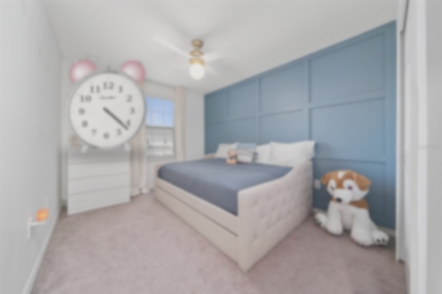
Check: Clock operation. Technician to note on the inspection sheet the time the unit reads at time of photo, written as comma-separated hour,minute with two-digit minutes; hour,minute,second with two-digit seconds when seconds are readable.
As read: 4,22
